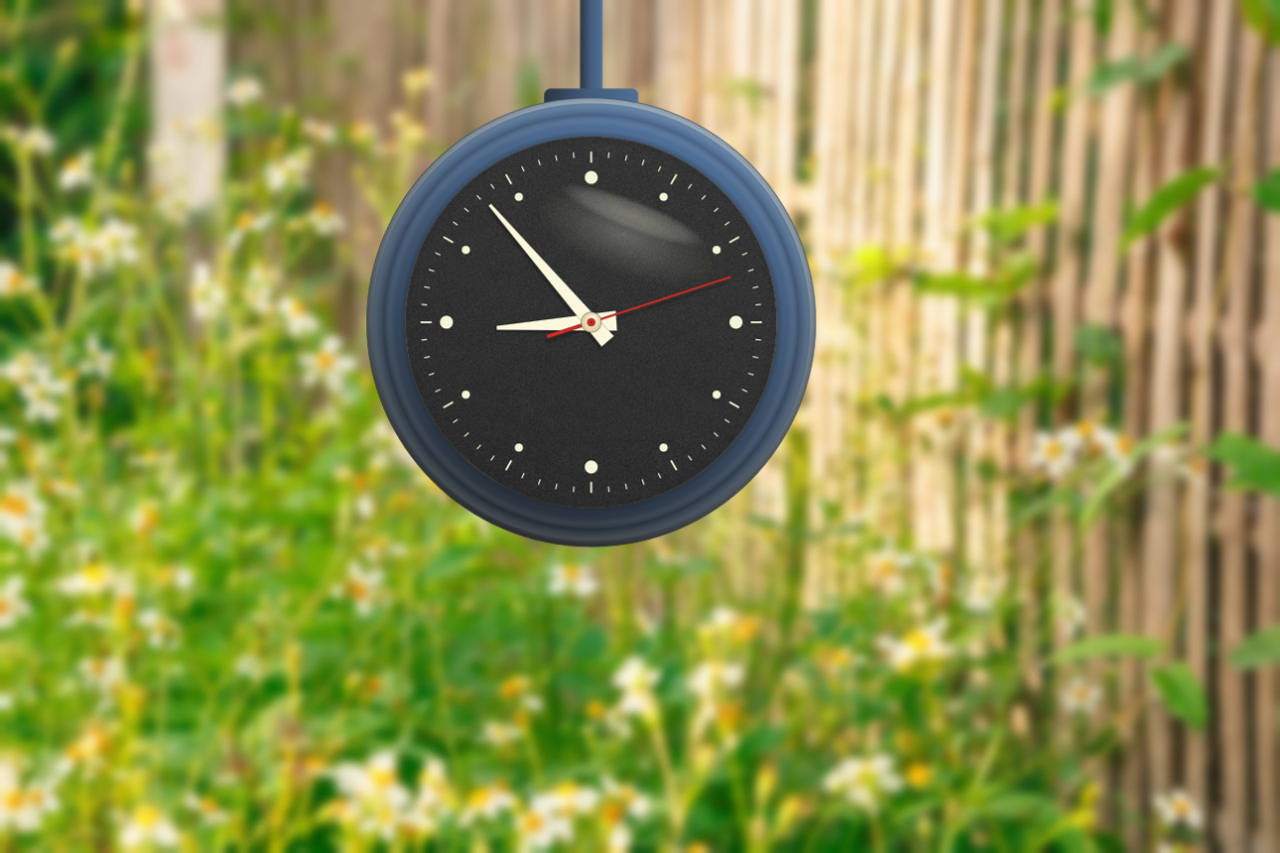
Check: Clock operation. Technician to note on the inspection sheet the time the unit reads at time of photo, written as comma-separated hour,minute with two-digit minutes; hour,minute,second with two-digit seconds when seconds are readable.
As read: 8,53,12
